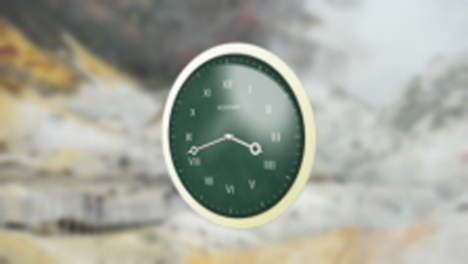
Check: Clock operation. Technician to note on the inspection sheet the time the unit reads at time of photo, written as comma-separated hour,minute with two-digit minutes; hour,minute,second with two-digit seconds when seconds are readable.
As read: 3,42
